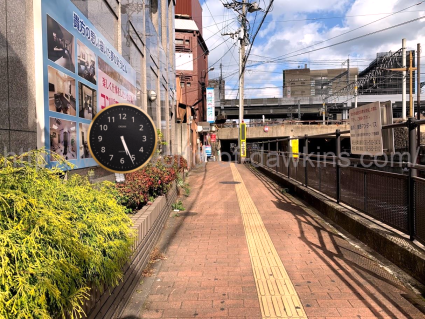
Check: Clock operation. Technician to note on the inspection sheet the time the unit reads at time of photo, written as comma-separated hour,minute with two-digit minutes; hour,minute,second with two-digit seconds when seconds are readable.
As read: 5,26
